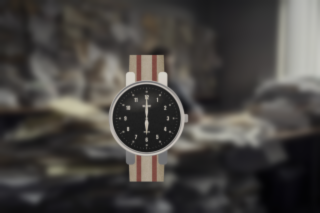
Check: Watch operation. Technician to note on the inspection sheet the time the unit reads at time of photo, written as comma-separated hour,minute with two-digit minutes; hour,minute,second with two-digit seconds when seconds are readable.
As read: 6,00
